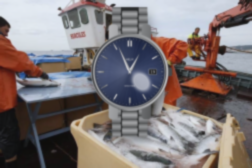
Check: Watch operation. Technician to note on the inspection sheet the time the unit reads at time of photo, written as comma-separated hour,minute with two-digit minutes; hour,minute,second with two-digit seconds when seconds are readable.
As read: 12,56
